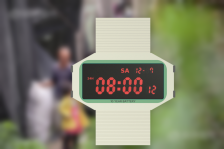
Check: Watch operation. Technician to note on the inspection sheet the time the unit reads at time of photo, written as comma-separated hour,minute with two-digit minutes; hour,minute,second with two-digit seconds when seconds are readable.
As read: 8,00,12
